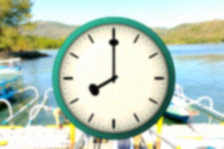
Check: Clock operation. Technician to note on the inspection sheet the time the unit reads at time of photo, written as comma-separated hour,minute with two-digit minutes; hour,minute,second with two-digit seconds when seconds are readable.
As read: 8,00
